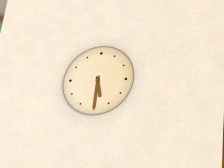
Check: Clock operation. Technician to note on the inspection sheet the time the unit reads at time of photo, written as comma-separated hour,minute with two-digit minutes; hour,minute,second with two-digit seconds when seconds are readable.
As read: 5,30
